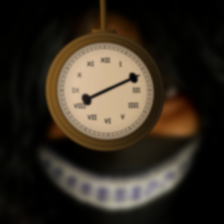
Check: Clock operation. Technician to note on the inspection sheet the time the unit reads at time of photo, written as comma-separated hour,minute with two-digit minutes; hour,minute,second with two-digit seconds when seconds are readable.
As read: 8,11
